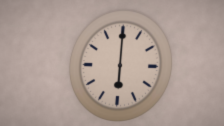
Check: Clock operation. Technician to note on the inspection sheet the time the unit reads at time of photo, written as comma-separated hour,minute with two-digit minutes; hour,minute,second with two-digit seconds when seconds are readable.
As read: 6,00
